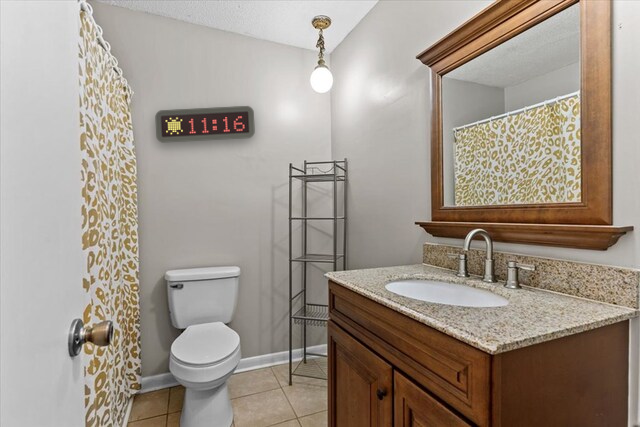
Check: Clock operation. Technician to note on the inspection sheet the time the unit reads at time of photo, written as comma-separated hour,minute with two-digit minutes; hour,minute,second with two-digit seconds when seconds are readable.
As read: 11,16
